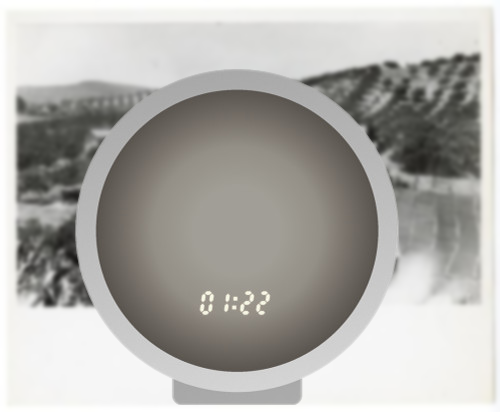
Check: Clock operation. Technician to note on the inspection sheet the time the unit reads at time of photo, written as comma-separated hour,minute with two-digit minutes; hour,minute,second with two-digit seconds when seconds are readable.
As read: 1,22
